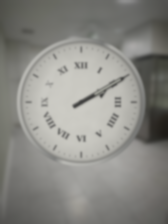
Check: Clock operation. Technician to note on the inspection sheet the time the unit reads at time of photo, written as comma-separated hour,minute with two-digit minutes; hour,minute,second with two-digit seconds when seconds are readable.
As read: 2,10
